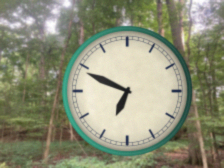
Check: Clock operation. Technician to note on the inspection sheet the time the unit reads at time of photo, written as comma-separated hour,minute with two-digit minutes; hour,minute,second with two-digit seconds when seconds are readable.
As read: 6,49
